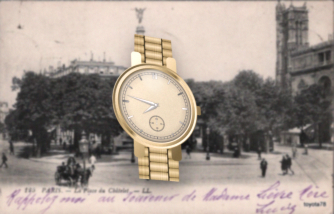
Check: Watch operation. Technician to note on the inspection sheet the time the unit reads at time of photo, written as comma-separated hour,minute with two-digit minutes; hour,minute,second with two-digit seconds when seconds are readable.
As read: 7,47
